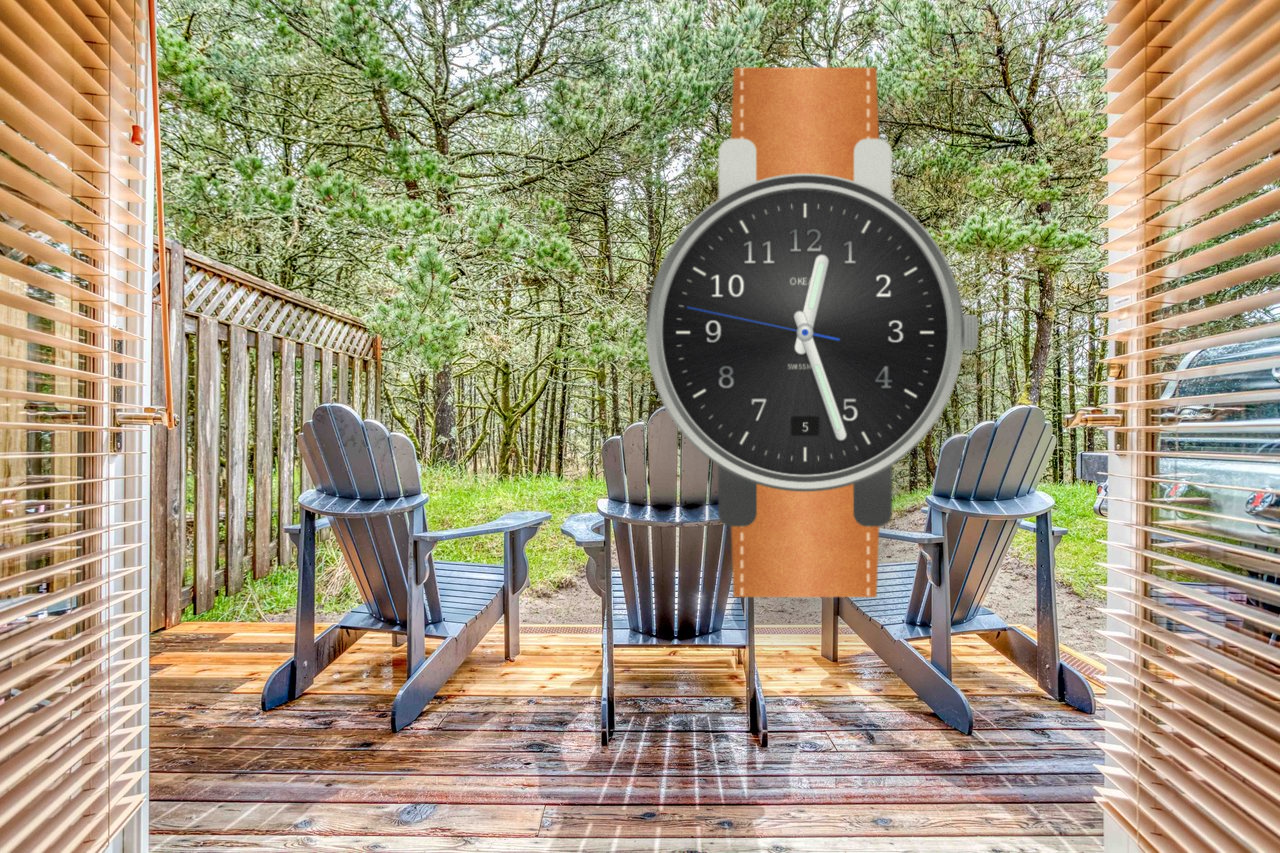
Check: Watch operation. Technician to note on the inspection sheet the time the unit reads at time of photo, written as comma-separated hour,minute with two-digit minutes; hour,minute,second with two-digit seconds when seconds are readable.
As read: 12,26,47
